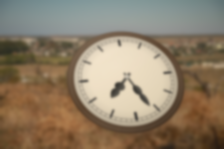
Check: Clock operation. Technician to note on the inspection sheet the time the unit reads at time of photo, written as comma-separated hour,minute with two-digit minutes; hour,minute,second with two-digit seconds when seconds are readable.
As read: 7,26
